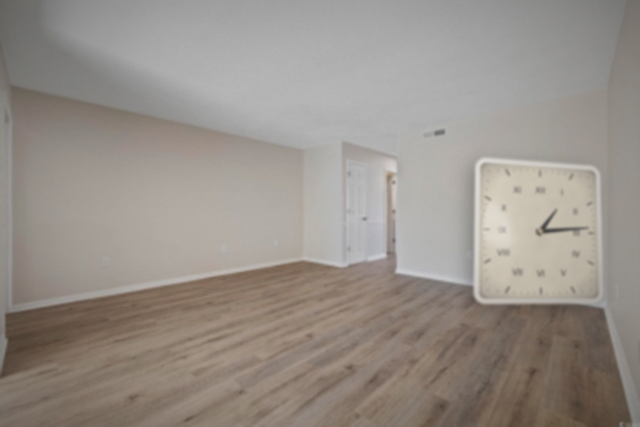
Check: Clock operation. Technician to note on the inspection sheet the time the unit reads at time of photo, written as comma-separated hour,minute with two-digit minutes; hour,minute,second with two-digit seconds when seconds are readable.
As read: 1,14
